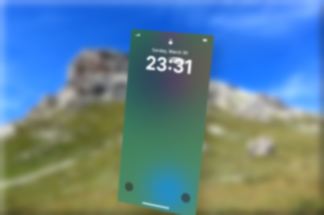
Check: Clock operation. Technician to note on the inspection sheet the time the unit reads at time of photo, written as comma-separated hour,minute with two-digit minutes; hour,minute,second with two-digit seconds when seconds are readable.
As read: 23,31
